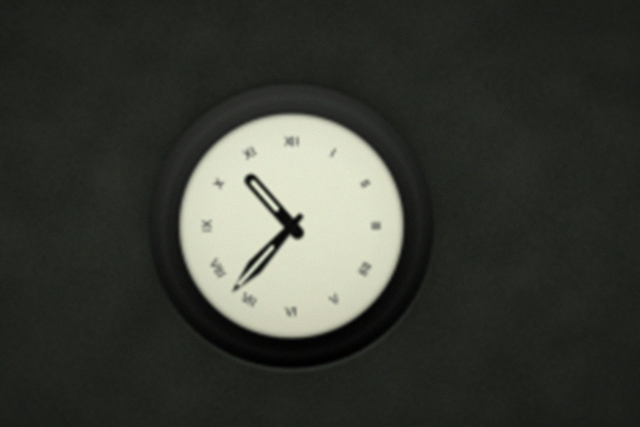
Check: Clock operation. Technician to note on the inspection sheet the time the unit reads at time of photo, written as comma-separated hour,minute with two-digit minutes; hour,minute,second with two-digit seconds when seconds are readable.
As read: 10,37
